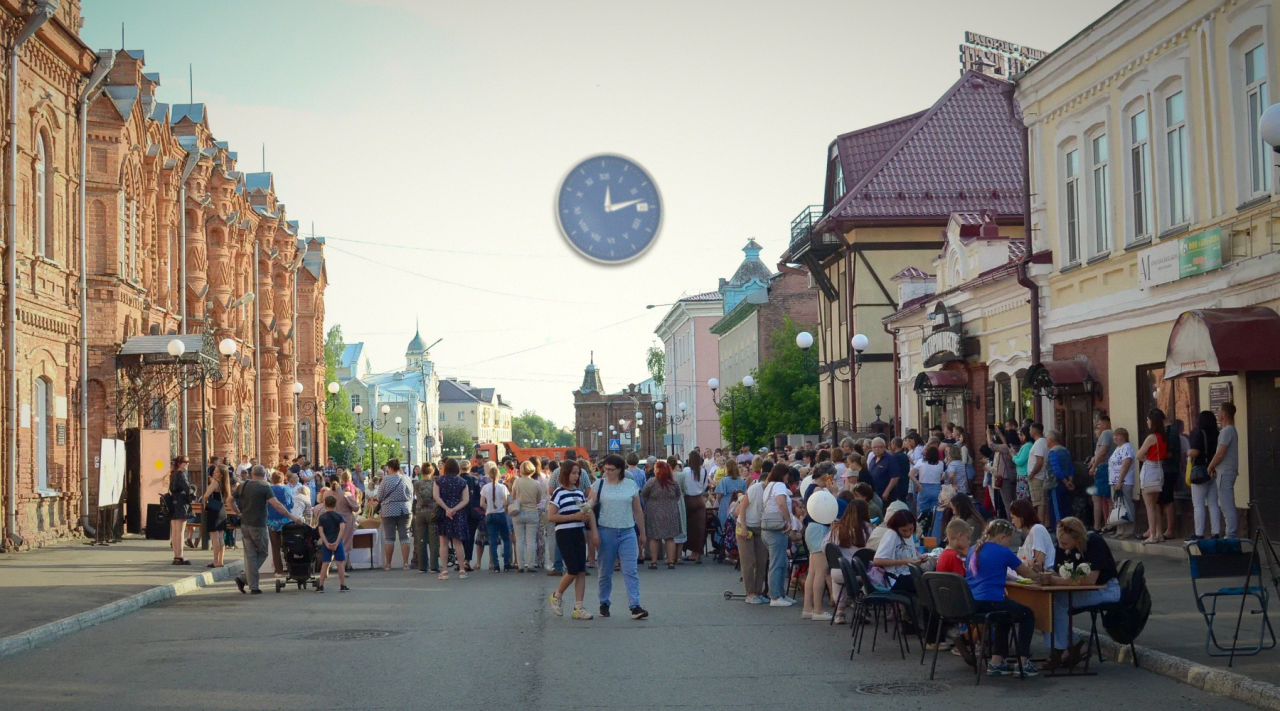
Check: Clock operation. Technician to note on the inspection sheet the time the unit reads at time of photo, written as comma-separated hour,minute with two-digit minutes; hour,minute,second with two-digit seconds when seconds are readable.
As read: 12,13
